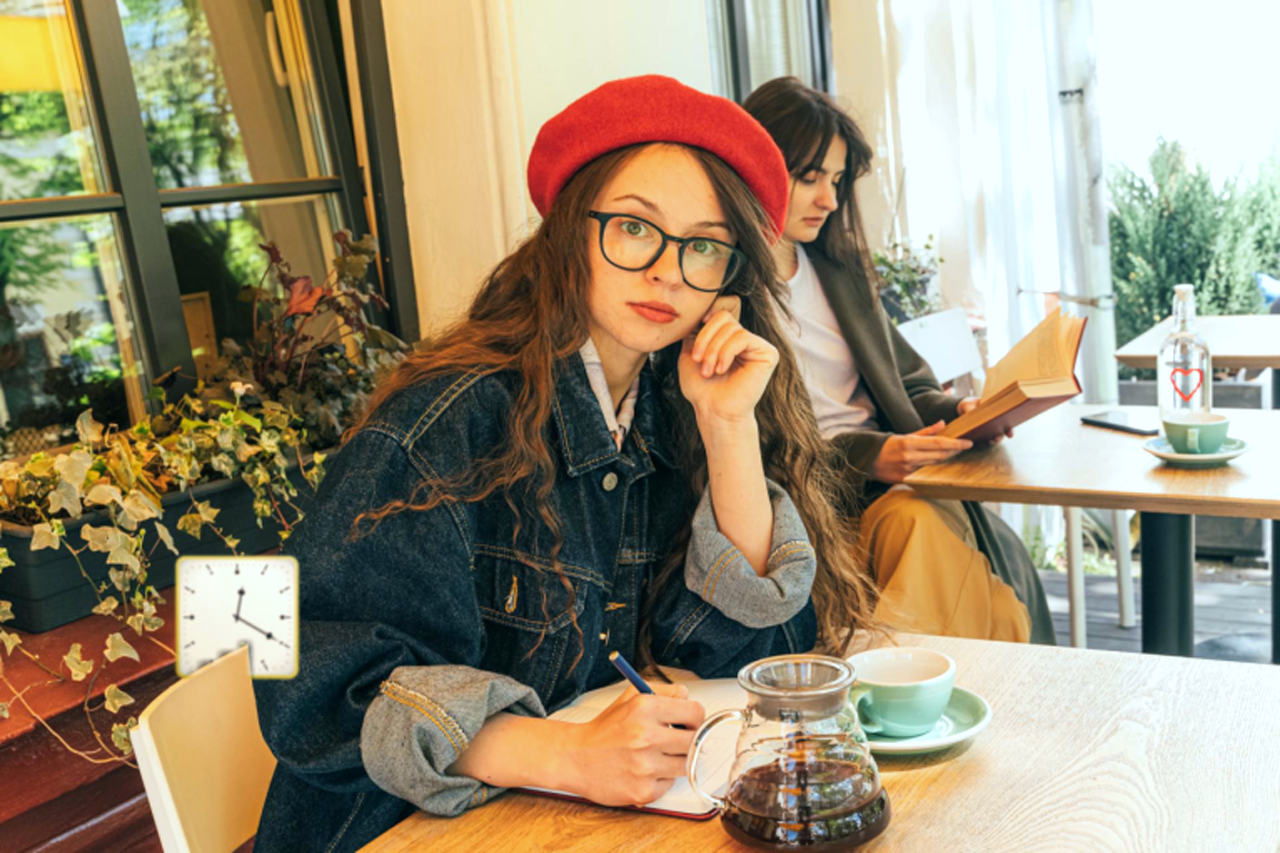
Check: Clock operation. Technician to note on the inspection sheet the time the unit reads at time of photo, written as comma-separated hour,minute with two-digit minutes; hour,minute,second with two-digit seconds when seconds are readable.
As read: 12,20
